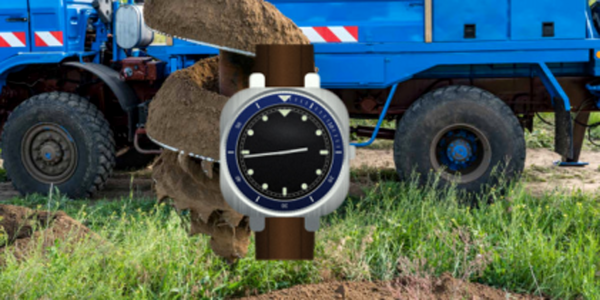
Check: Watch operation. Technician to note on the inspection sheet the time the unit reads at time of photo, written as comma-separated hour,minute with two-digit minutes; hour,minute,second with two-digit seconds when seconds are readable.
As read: 2,44
